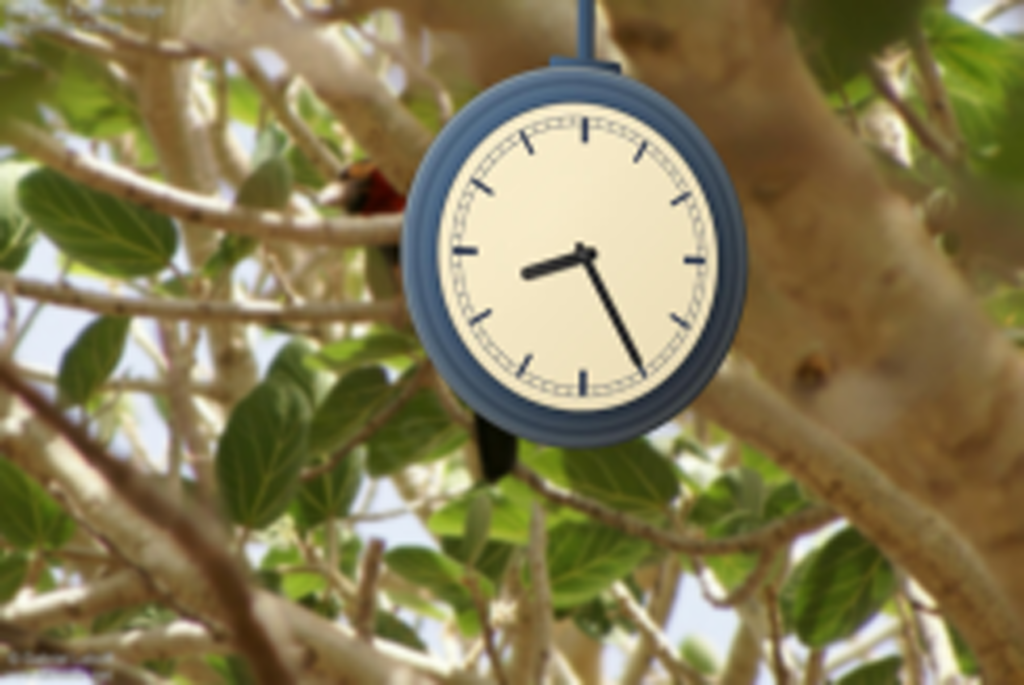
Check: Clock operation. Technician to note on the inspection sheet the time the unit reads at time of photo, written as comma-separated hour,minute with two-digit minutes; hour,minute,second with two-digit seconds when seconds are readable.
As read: 8,25
